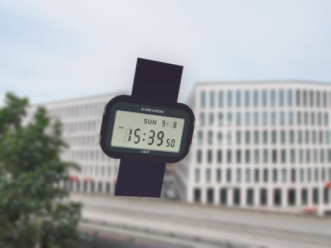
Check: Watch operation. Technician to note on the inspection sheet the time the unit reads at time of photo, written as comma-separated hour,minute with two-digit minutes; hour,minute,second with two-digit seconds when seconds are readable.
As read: 15,39,50
